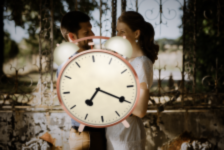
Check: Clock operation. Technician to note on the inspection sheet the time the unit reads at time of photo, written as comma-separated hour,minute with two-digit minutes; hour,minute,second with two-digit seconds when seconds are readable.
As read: 7,20
